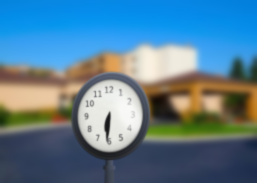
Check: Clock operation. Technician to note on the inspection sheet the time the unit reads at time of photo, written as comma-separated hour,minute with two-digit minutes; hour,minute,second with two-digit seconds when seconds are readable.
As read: 6,31
